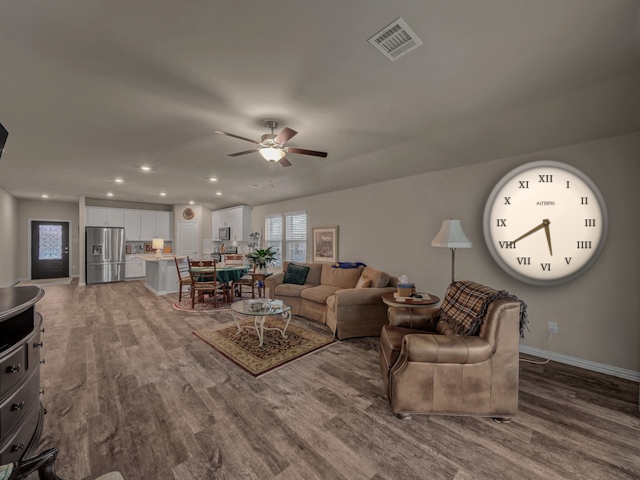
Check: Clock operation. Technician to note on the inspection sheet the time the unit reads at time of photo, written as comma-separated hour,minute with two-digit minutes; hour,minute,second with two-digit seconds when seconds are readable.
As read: 5,40
